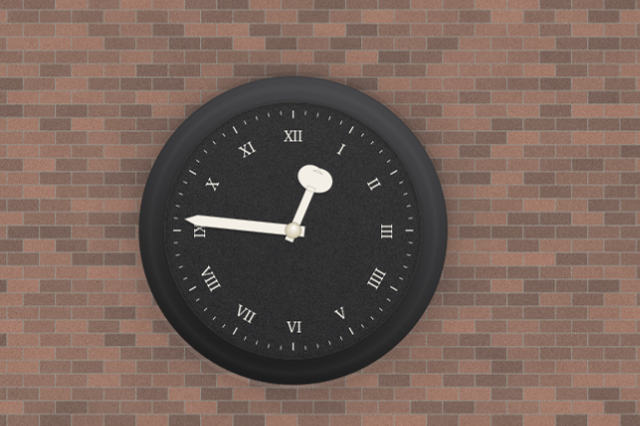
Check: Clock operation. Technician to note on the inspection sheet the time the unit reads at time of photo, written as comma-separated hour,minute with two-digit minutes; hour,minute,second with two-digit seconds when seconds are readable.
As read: 12,46
